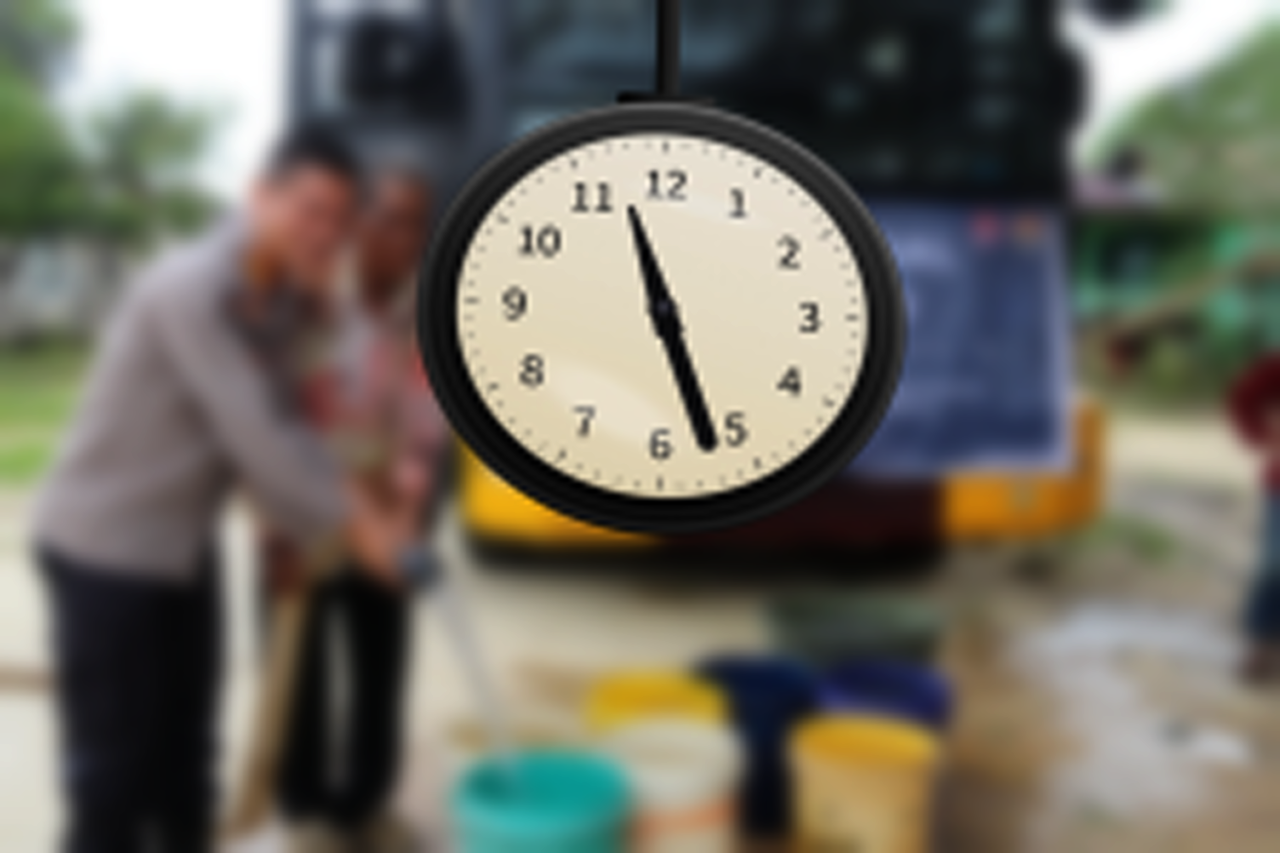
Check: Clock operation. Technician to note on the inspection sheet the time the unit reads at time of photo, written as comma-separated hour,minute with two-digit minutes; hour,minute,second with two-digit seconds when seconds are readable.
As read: 11,27
